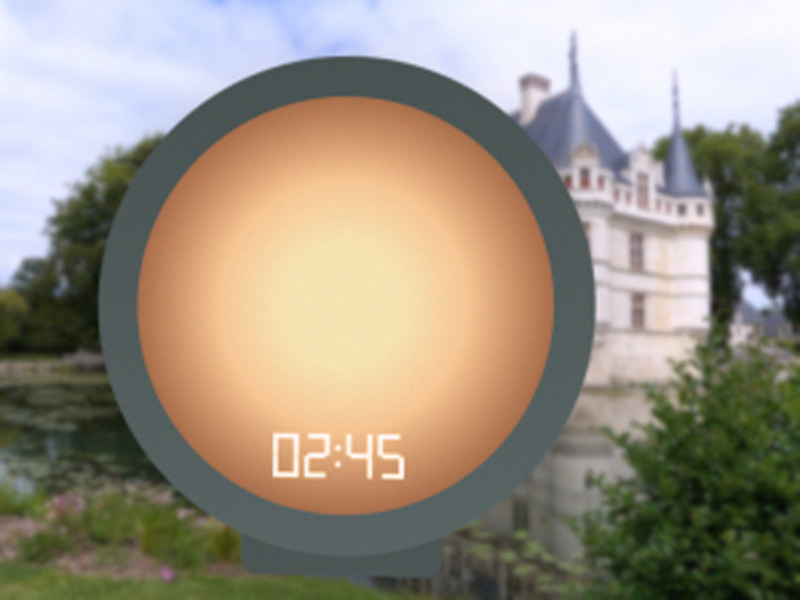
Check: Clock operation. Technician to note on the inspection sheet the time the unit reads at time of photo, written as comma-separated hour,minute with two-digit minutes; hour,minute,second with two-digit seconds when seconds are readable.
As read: 2,45
